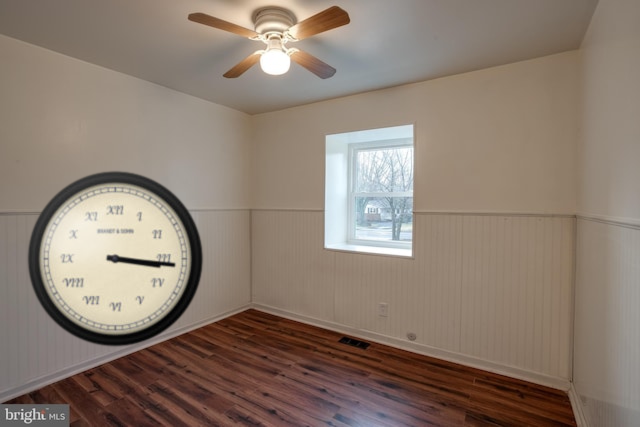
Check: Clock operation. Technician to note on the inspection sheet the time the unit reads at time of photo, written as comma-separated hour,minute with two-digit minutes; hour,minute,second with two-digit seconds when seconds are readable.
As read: 3,16
